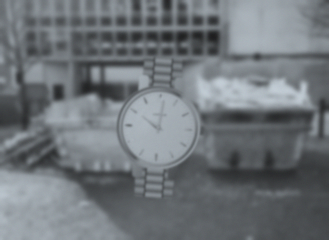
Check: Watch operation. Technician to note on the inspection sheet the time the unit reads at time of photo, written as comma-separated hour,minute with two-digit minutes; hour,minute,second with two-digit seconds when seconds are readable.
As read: 10,01
